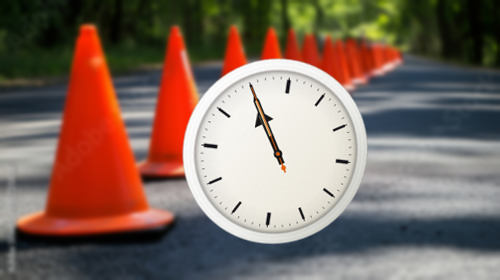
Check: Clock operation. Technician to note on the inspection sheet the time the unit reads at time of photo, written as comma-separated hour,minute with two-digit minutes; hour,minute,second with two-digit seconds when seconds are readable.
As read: 10,54,55
